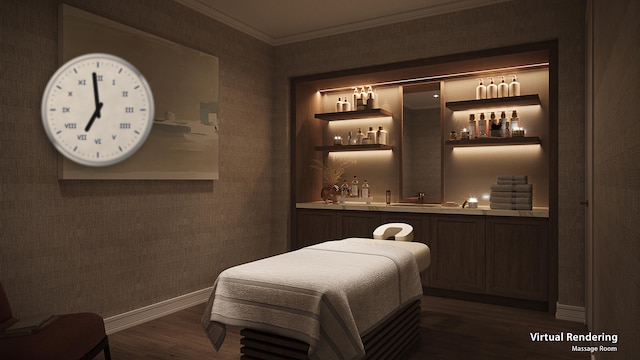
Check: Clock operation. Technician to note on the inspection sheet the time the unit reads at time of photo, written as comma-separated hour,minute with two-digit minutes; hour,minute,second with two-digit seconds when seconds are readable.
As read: 6,59
